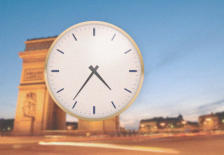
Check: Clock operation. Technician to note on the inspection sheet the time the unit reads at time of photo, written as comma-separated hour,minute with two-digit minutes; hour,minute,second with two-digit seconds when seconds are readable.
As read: 4,36
